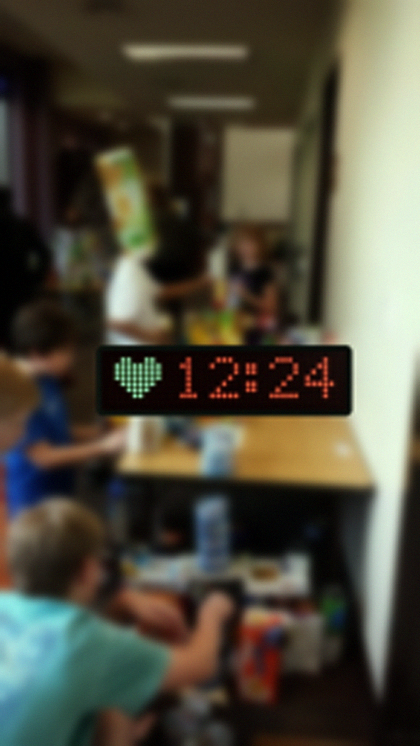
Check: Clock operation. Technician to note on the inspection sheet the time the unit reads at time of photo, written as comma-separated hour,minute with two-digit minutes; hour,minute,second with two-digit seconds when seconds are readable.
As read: 12,24
